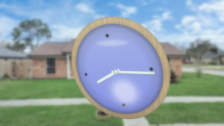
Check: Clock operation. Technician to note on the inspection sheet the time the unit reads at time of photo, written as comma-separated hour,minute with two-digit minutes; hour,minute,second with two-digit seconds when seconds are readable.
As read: 8,16
